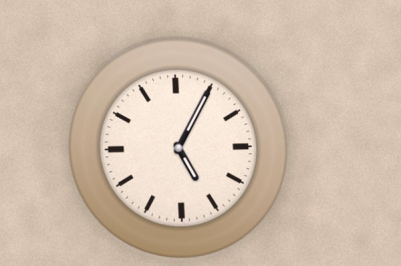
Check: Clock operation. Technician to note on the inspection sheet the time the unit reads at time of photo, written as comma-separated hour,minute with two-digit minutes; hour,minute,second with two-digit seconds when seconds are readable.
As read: 5,05
